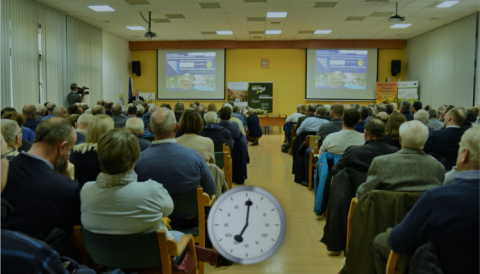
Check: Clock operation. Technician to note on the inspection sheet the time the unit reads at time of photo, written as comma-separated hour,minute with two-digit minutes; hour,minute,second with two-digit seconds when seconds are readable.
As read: 7,01
